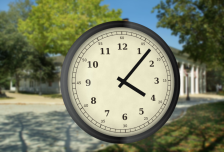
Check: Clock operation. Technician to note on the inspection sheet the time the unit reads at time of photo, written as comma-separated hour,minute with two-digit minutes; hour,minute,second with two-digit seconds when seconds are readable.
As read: 4,07
